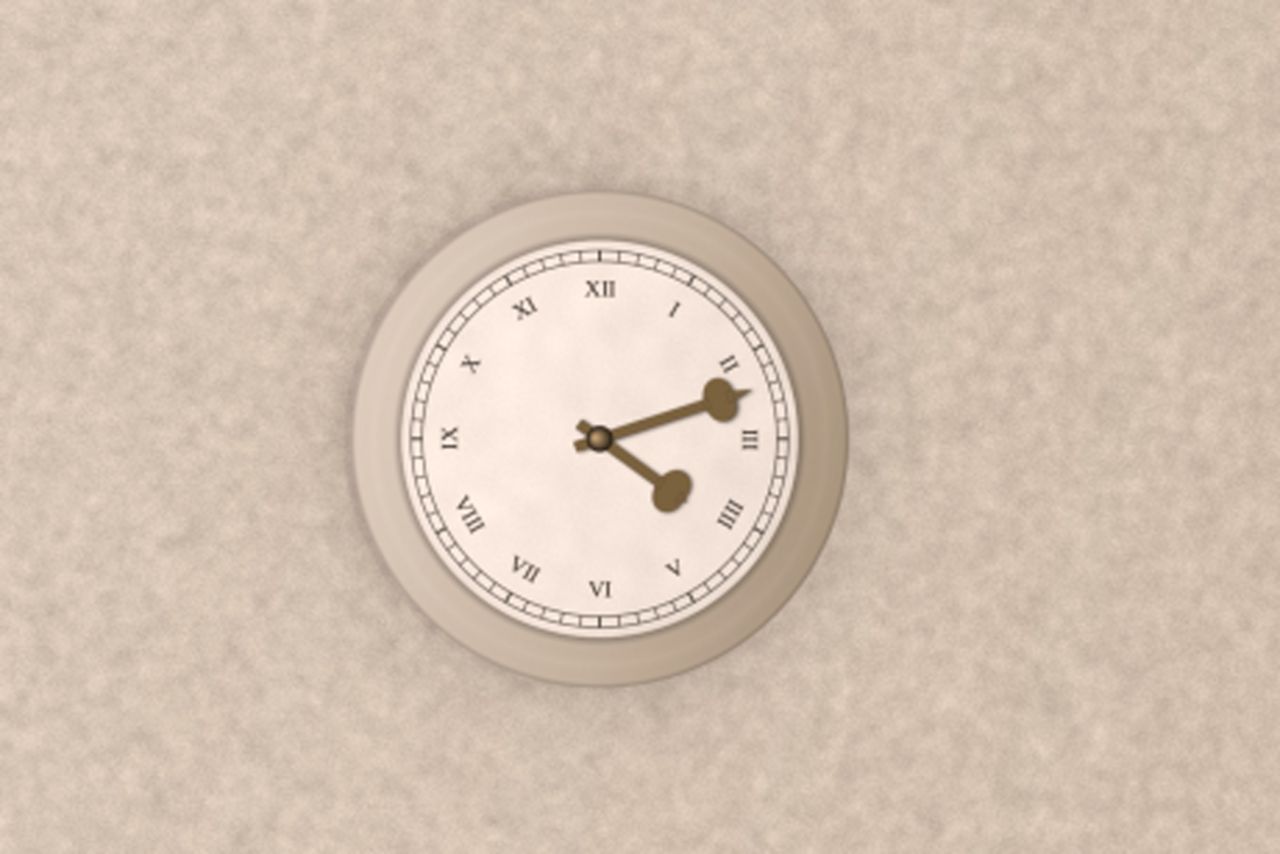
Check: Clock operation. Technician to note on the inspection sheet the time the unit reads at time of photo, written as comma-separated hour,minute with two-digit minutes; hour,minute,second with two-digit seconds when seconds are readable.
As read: 4,12
